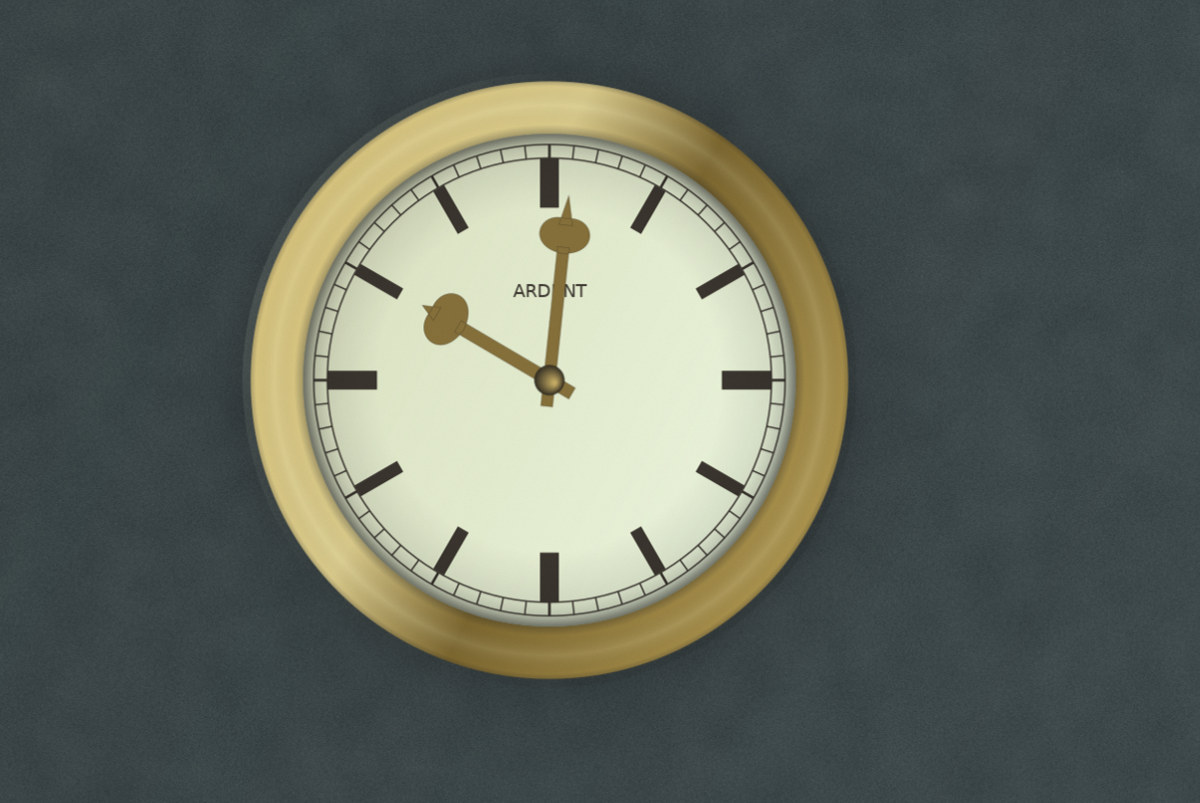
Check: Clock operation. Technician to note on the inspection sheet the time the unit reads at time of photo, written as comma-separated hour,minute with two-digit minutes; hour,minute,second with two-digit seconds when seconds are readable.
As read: 10,01
